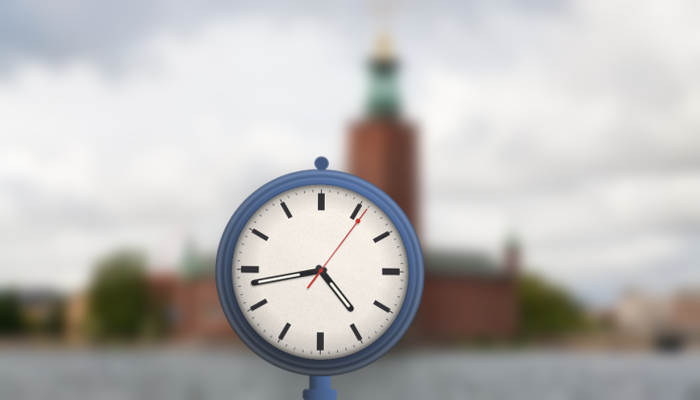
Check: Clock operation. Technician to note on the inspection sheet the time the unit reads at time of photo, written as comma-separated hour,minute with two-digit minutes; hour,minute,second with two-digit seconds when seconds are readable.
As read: 4,43,06
